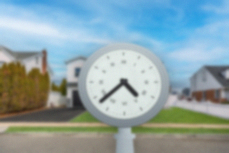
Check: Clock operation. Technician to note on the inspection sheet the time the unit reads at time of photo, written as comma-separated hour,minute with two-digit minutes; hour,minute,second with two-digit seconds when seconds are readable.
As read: 4,38
